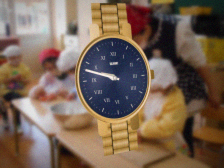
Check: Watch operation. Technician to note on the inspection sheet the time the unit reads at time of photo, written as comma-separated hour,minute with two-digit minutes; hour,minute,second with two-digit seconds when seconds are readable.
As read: 9,48
